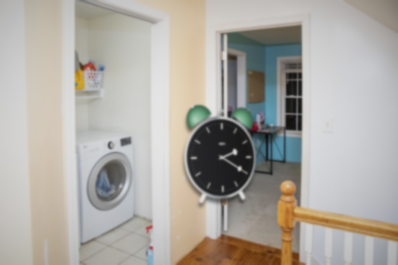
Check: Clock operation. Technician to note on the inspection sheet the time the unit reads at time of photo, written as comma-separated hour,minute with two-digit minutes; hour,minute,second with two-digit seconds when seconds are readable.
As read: 2,20
